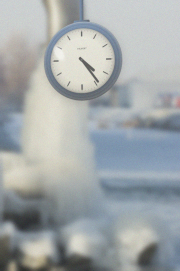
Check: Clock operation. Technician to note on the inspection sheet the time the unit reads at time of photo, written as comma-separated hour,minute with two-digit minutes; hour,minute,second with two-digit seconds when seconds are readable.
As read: 4,24
